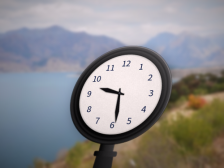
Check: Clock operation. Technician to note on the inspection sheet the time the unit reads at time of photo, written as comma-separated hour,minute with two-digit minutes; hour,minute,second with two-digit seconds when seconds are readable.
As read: 9,29
